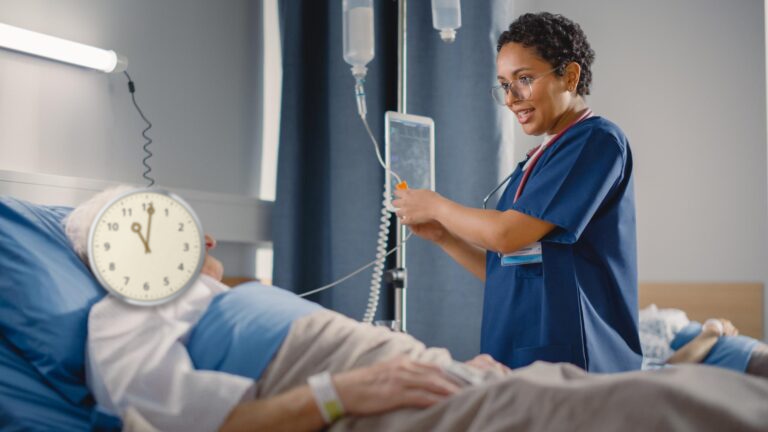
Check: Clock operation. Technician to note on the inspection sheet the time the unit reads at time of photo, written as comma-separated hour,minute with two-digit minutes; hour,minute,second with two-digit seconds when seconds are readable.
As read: 11,01
